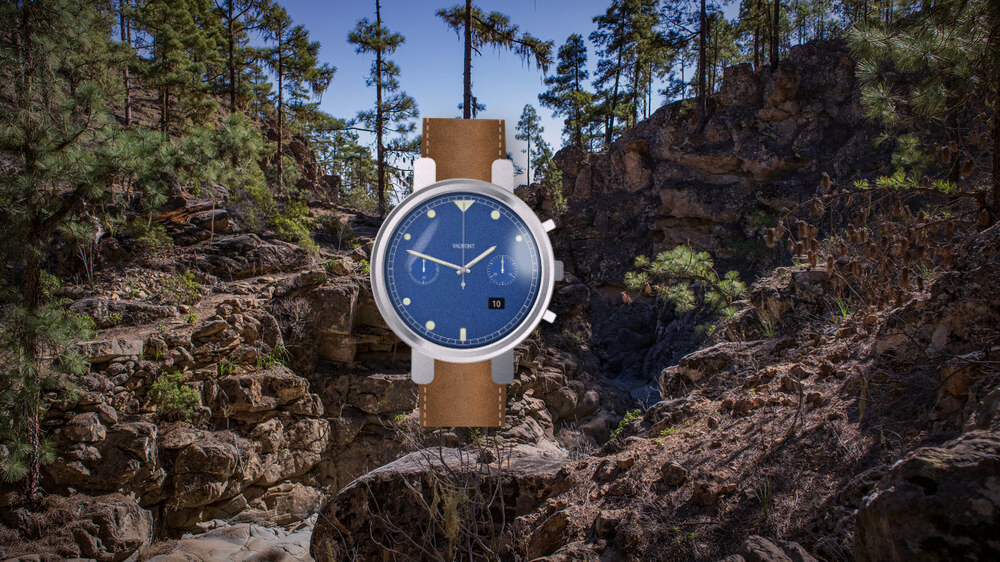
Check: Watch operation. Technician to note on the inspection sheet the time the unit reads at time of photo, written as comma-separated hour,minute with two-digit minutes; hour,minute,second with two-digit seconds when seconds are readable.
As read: 1,48
